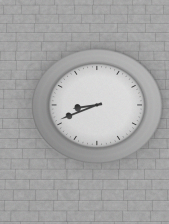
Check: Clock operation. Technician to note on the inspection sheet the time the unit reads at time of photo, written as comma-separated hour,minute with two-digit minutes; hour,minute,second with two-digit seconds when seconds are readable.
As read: 8,41
